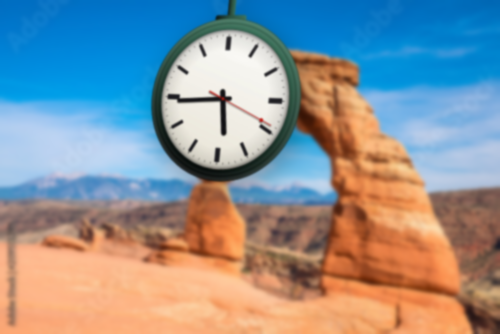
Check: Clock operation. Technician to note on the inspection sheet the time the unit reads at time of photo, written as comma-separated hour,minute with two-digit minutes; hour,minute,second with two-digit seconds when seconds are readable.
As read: 5,44,19
